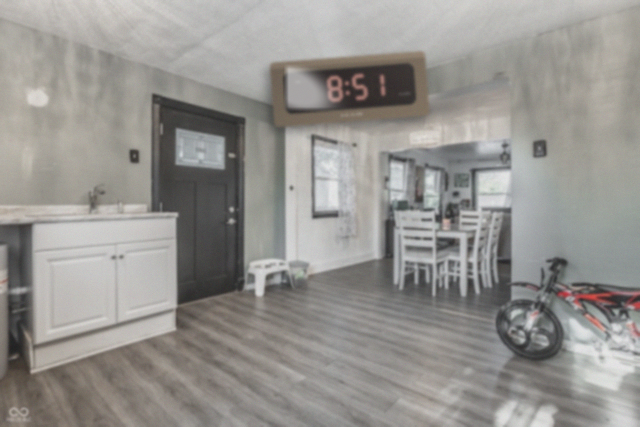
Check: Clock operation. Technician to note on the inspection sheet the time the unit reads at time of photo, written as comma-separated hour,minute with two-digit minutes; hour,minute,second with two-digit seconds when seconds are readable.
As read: 8,51
